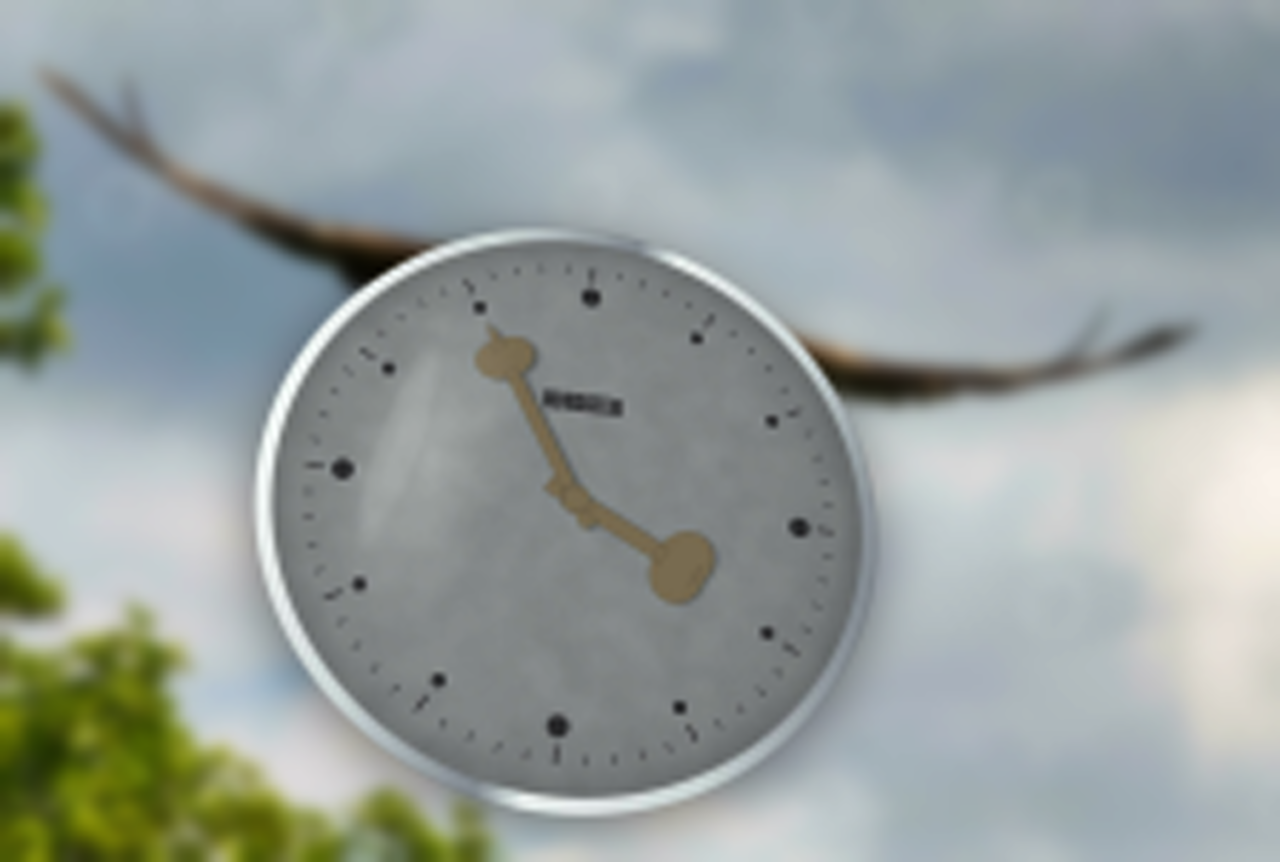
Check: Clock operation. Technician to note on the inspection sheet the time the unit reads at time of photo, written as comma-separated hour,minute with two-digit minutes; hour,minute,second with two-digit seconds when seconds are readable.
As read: 3,55
